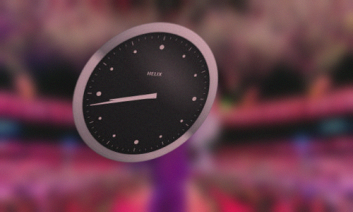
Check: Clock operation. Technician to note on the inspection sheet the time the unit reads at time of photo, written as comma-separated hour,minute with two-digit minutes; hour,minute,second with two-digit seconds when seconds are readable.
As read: 8,43
